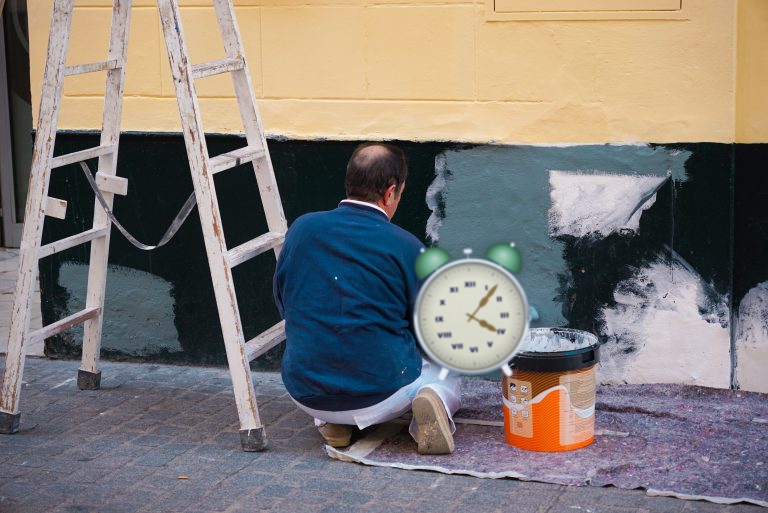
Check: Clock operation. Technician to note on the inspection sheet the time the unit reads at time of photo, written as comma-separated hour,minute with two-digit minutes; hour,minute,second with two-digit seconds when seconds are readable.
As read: 4,07
